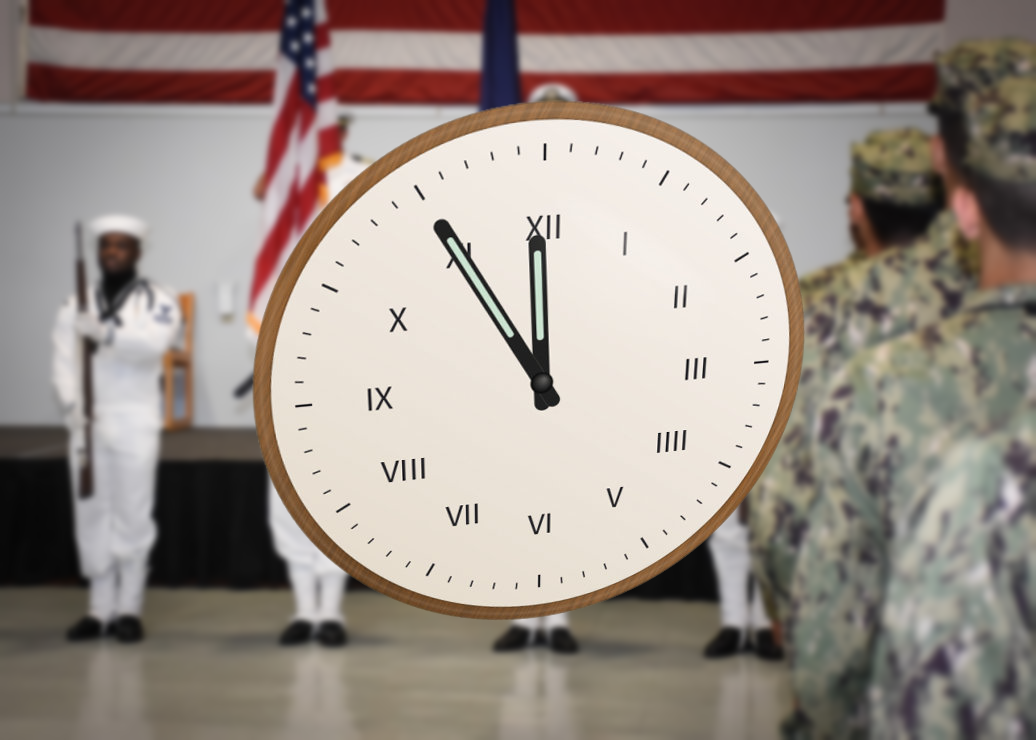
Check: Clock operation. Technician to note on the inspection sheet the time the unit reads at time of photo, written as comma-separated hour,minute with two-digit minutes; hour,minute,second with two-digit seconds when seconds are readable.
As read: 11,55
